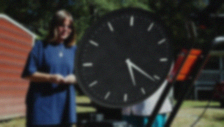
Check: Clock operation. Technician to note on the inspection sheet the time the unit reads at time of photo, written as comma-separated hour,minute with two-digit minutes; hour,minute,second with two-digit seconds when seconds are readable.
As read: 5,21
